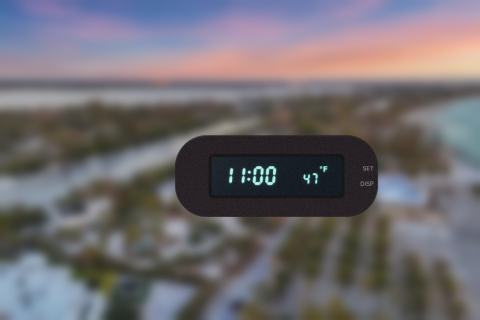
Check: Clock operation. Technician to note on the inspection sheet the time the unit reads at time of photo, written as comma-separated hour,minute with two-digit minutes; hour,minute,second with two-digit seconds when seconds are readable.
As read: 11,00
